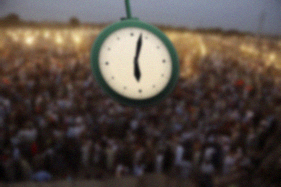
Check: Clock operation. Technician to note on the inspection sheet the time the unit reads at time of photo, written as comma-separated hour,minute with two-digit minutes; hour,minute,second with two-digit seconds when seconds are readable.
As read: 6,03
